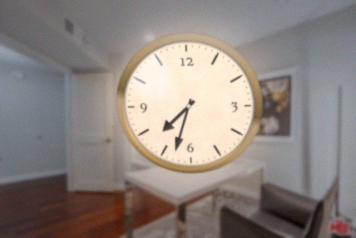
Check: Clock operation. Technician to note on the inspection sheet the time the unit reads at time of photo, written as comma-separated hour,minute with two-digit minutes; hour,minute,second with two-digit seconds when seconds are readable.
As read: 7,33
